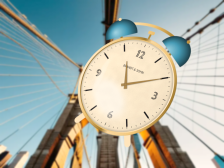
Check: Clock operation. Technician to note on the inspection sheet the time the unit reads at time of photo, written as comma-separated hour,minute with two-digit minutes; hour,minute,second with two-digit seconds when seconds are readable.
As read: 11,10
